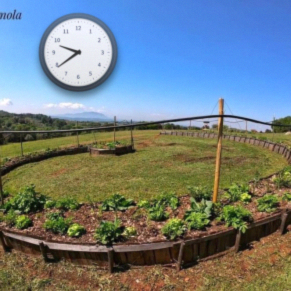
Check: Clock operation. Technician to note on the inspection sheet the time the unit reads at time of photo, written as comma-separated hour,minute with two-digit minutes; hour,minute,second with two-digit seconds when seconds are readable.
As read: 9,39
